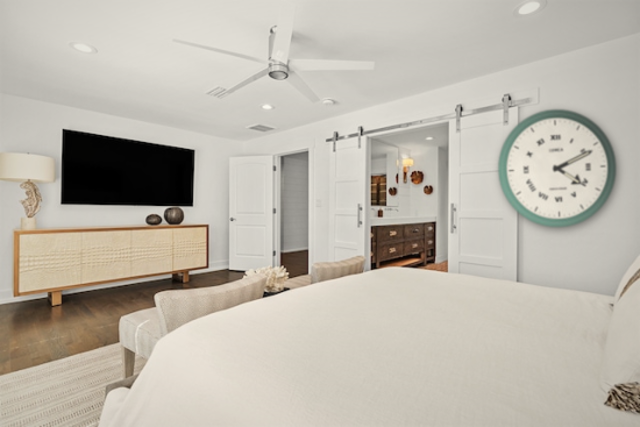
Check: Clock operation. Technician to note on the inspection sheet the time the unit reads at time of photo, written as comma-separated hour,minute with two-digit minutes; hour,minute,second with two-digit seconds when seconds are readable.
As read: 4,11
